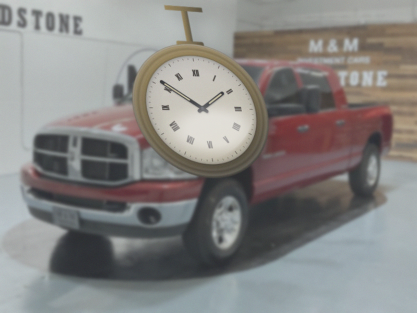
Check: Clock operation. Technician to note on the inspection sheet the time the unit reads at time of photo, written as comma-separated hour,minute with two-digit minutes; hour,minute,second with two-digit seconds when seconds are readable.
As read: 1,51
